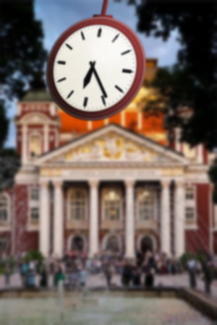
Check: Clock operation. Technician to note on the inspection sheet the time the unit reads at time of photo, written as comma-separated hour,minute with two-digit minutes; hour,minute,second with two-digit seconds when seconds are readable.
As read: 6,24
